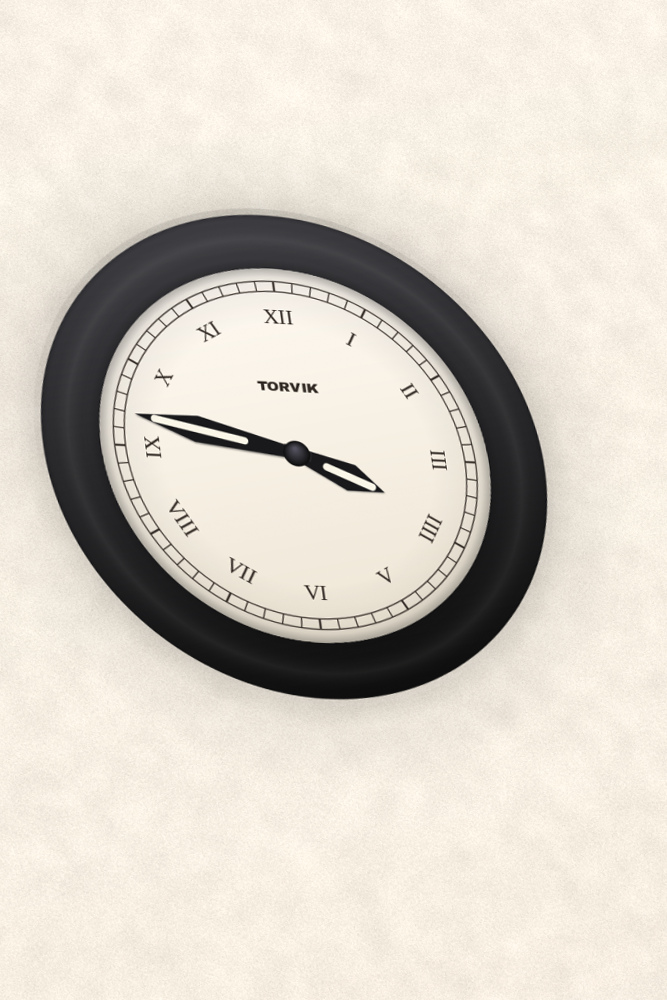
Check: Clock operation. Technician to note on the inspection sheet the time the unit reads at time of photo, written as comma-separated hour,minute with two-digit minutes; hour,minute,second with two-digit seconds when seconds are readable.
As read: 3,47
